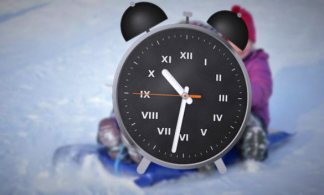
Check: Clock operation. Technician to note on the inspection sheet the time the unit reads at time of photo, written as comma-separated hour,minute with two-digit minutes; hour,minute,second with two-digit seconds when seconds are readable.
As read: 10,31,45
